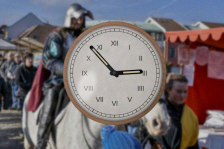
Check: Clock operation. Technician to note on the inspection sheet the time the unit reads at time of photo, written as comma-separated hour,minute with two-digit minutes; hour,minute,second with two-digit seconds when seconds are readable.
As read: 2,53
